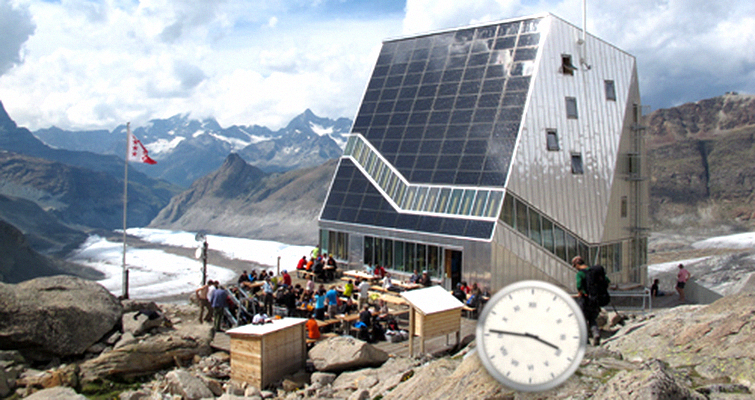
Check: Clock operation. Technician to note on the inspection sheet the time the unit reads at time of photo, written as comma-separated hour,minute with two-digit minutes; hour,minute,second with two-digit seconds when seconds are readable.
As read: 3,46
